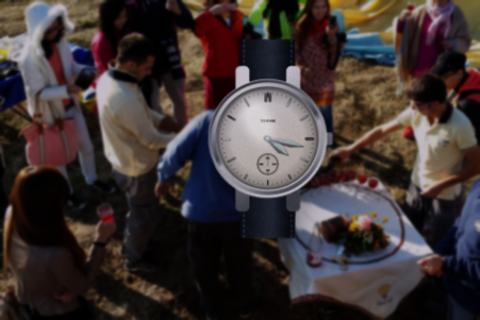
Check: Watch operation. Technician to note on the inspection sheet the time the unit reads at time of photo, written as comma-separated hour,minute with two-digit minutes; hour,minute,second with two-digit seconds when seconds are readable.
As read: 4,17
